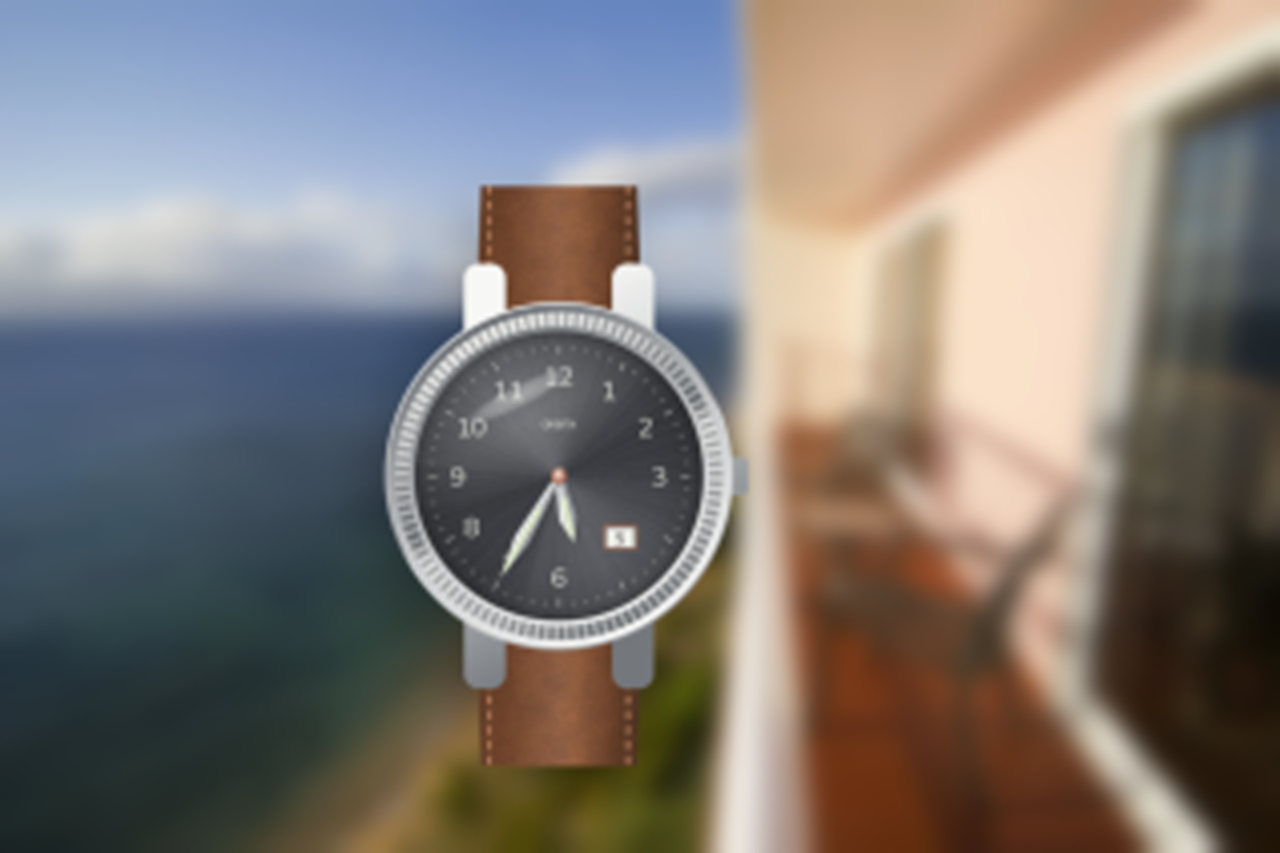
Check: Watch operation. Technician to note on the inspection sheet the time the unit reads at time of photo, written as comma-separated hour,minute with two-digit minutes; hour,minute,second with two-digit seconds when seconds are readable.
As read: 5,35
